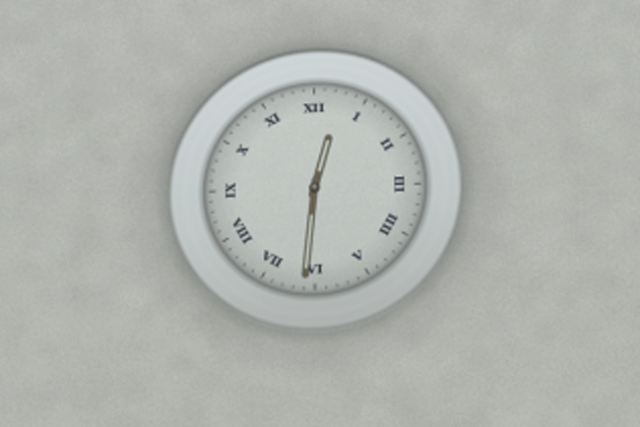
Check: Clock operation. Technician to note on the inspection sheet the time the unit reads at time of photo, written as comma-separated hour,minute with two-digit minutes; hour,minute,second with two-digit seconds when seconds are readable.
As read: 12,31
